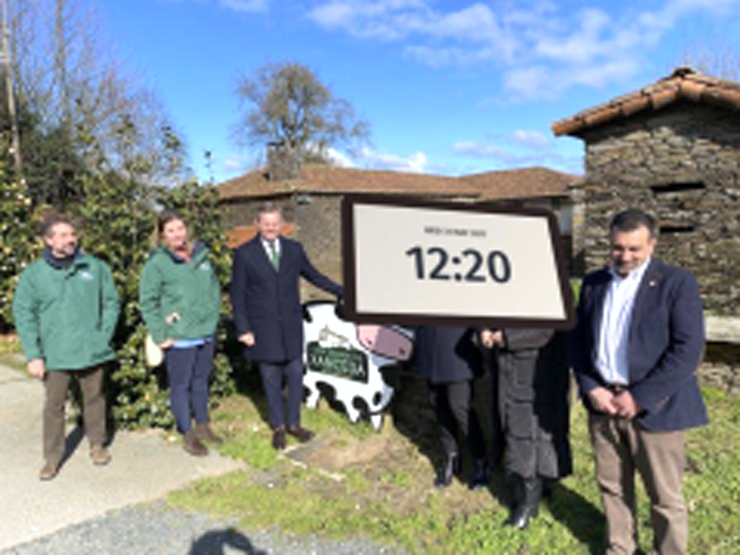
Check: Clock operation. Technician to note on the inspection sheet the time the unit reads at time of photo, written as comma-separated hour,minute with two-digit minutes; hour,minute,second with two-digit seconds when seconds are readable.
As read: 12,20
